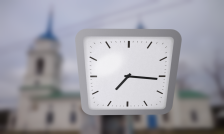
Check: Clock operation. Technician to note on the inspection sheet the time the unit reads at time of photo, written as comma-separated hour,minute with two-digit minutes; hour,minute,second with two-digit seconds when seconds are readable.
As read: 7,16
